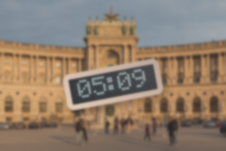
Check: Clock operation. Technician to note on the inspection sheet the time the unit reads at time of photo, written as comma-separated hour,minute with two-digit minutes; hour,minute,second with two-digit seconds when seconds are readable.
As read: 5,09
